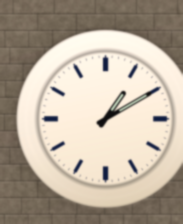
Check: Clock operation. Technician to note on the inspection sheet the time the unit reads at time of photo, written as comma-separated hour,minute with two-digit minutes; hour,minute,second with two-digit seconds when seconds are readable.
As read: 1,10
